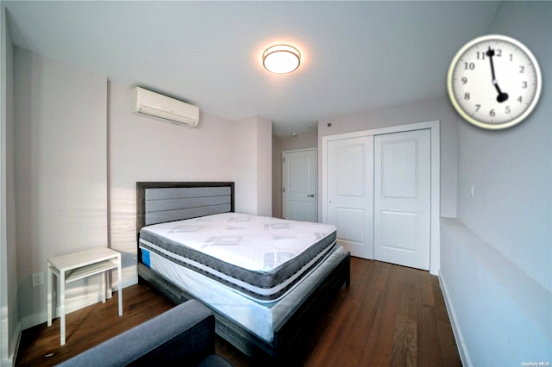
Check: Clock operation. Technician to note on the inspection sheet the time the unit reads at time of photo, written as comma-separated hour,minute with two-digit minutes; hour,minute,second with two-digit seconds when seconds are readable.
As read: 4,58
